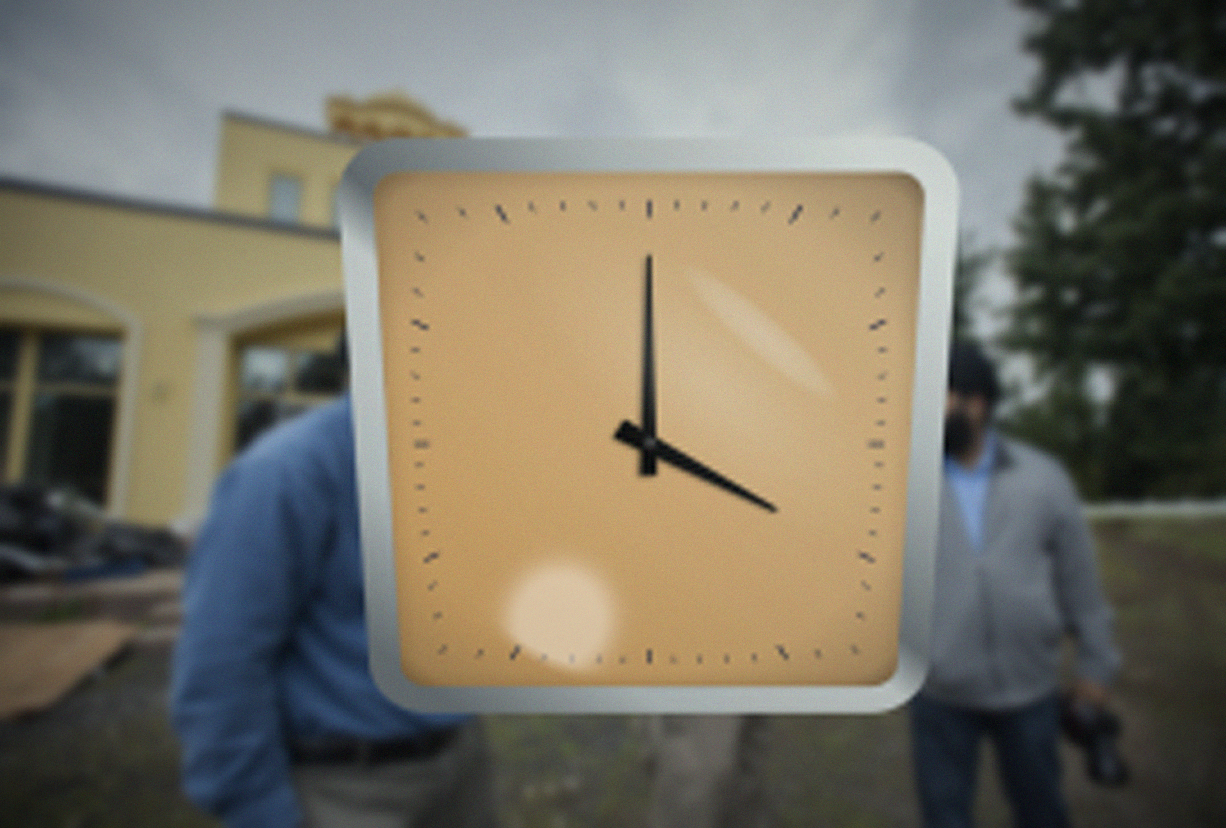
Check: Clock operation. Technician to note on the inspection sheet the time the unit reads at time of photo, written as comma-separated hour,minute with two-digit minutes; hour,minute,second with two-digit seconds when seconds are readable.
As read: 4,00
